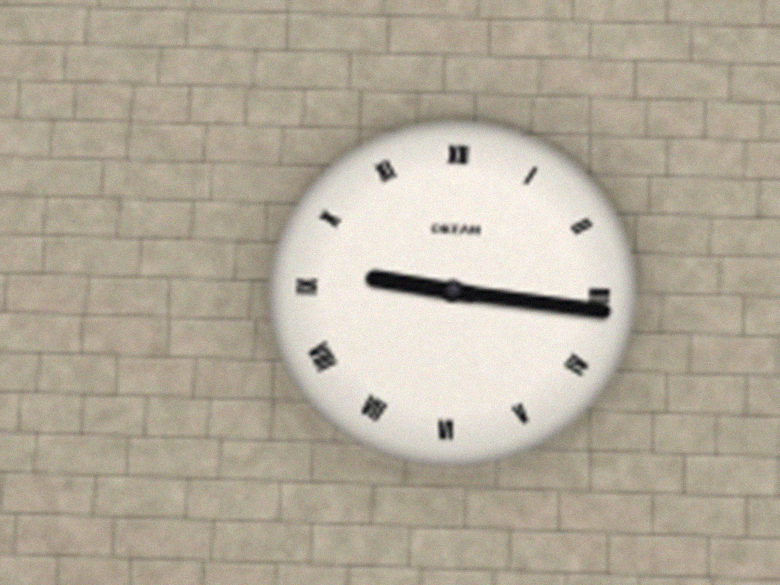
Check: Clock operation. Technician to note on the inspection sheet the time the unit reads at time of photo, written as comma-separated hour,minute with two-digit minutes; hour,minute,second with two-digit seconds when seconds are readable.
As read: 9,16
